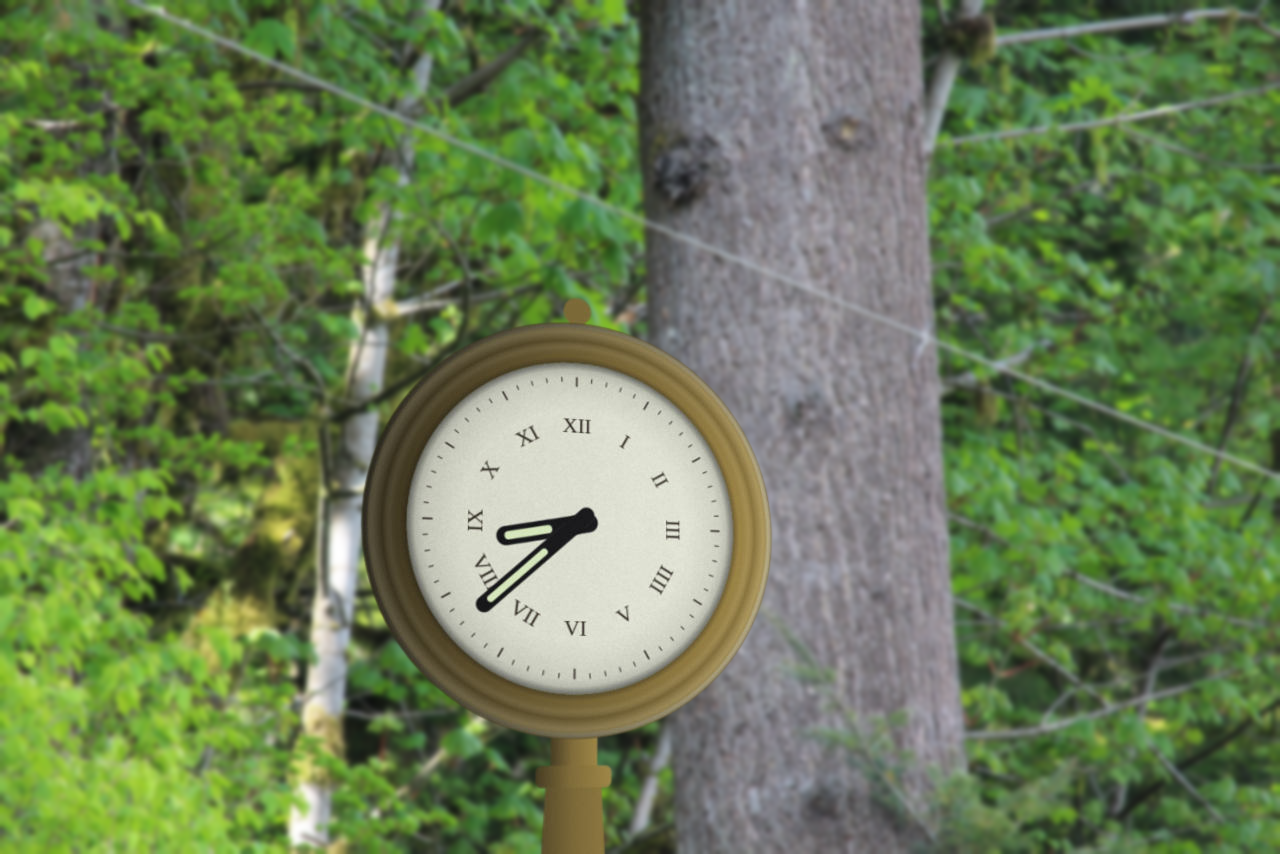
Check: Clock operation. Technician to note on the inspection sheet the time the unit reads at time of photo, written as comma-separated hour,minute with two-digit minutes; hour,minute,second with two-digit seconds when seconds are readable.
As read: 8,38
